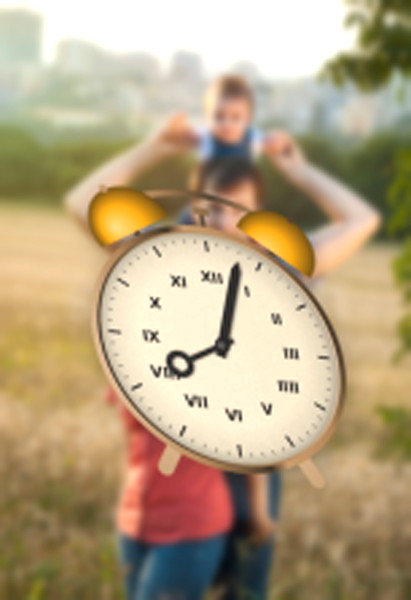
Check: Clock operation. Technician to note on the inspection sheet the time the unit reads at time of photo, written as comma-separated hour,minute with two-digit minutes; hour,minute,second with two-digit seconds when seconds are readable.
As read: 8,03
